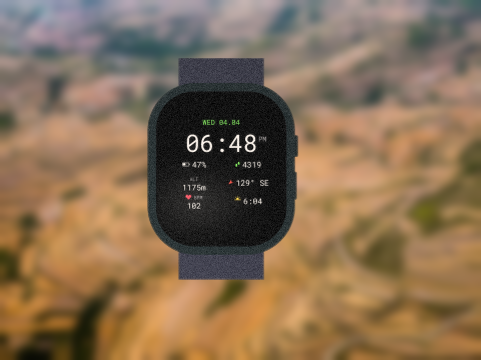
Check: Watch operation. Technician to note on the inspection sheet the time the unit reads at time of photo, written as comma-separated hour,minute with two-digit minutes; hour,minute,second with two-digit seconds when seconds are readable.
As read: 6,48
